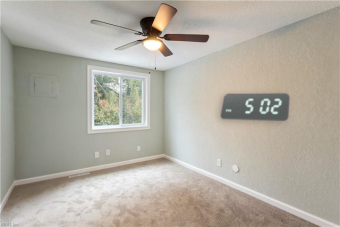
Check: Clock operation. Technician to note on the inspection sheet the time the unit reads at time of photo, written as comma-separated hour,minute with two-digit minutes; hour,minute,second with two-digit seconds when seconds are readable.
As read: 5,02
